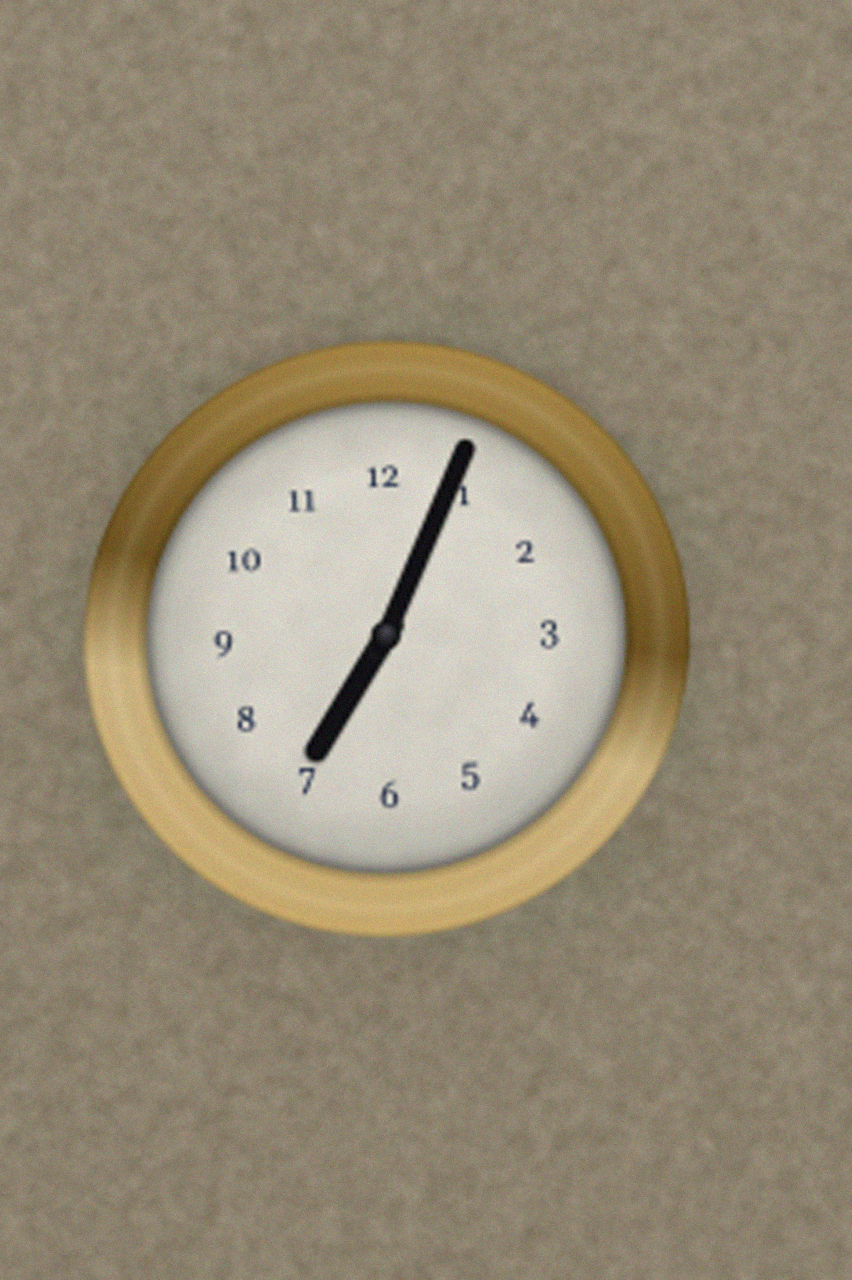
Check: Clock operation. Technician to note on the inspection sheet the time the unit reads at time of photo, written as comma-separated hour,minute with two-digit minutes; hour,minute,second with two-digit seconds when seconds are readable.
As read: 7,04
